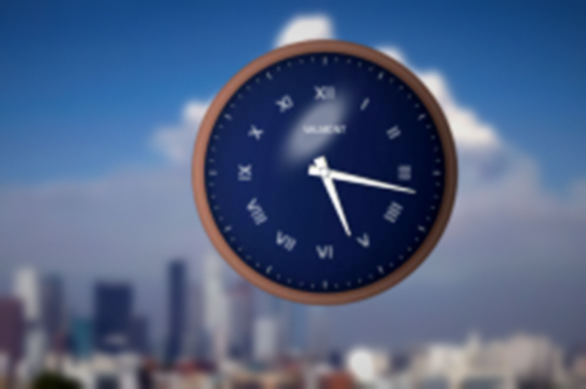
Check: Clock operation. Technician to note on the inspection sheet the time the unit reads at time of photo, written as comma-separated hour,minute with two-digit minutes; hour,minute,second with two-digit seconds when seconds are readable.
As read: 5,17
